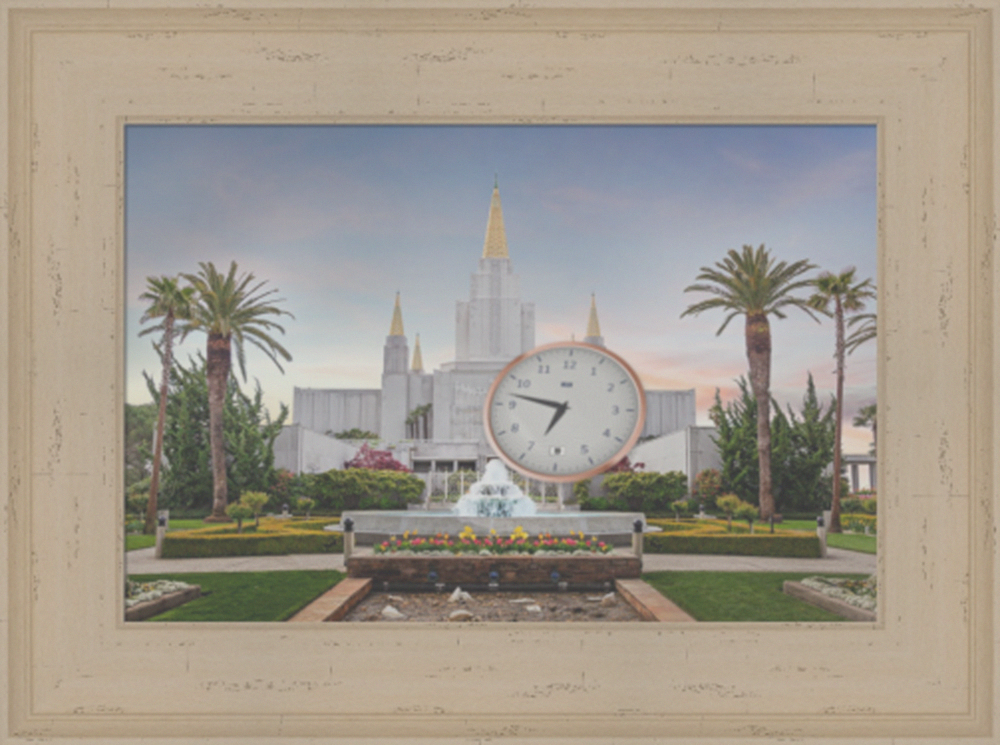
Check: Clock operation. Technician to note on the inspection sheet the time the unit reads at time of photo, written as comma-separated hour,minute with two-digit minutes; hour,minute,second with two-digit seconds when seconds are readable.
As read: 6,47
